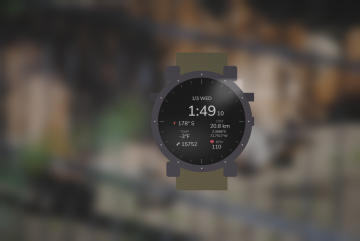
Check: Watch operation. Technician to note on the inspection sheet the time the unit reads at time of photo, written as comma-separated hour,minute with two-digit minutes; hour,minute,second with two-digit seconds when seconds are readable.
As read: 1,49
